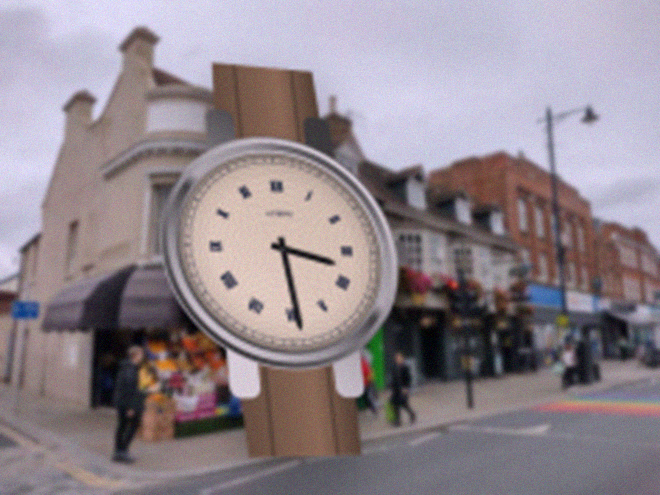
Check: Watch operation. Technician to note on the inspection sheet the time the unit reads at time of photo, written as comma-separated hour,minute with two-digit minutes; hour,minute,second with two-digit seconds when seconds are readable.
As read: 3,29
